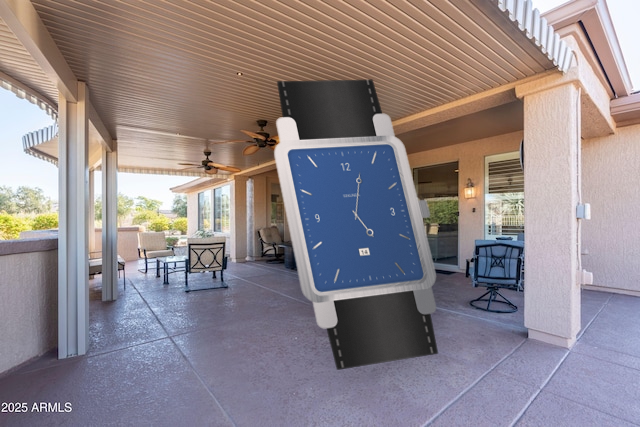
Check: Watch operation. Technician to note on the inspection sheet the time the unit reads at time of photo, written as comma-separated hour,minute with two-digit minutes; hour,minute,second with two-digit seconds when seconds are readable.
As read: 5,03
